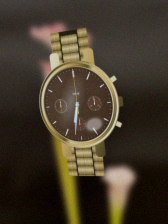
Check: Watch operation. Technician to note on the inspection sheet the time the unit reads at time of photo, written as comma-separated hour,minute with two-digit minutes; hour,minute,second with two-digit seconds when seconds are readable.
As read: 6,32
